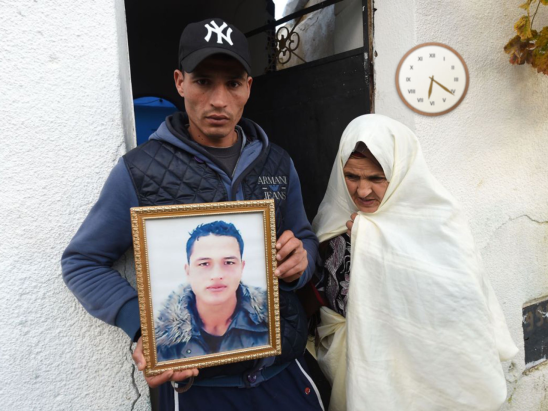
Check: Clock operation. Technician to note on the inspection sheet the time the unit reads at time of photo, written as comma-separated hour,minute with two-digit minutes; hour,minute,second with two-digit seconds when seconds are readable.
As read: 6,21
